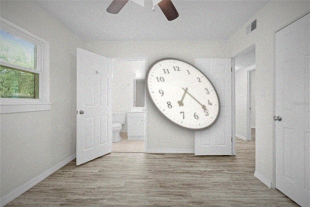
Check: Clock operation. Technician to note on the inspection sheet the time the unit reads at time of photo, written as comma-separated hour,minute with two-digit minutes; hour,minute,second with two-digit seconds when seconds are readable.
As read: 7,24
